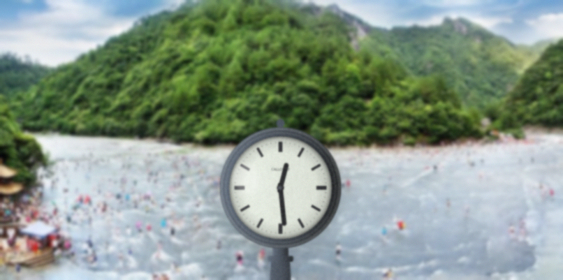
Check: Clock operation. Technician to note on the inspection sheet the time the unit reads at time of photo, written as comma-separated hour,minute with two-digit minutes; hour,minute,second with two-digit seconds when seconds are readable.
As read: 12,29
